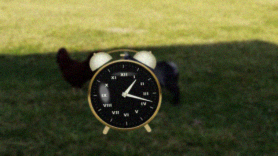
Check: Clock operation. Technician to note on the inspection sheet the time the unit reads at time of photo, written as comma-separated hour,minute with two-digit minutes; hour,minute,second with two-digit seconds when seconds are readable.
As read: 1,18
